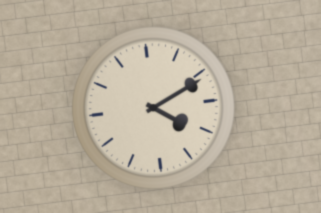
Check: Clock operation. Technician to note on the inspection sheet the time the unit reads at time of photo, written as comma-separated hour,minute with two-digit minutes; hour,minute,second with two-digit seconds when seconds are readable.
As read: 4,11
